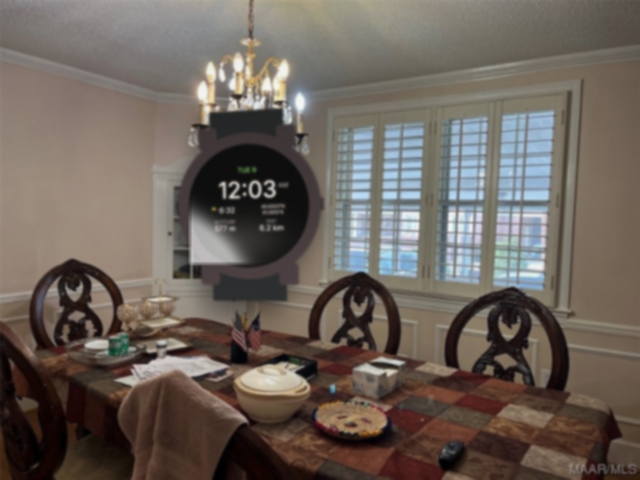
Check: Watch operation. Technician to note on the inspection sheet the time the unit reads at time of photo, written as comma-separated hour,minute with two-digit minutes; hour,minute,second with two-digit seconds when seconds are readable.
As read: 12,03
